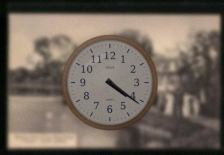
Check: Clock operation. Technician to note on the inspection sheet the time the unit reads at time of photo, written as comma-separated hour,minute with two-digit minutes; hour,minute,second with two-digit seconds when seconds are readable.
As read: 4,21
